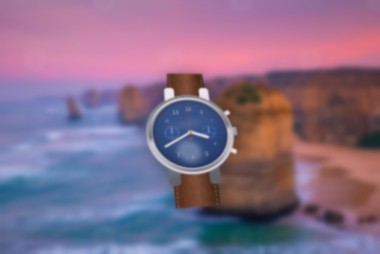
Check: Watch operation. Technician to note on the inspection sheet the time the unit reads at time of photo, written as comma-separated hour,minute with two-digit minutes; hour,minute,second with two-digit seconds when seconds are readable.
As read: 3,40
